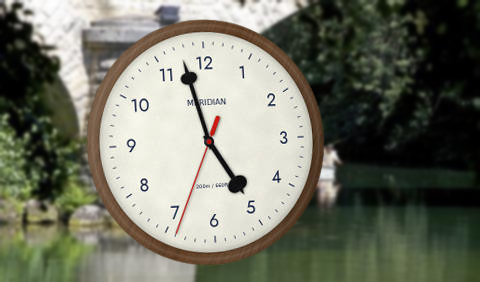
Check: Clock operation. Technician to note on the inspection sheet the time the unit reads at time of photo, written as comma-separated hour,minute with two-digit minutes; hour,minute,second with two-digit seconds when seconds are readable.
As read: 4,57,34
